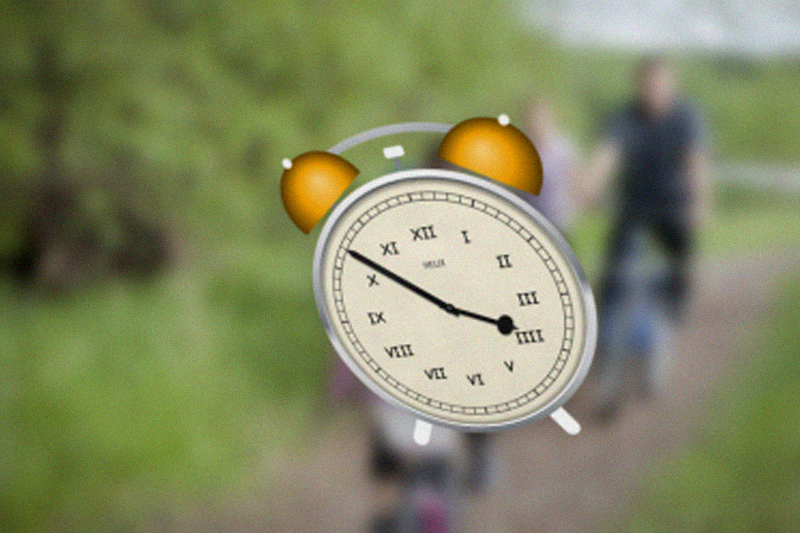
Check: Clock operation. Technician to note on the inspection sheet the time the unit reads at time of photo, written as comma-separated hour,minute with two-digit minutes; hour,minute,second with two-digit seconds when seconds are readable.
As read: 3,52
